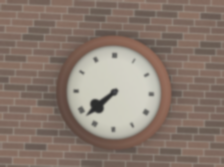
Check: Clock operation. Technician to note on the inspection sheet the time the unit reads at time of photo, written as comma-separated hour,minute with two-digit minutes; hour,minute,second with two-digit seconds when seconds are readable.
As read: 7,38
